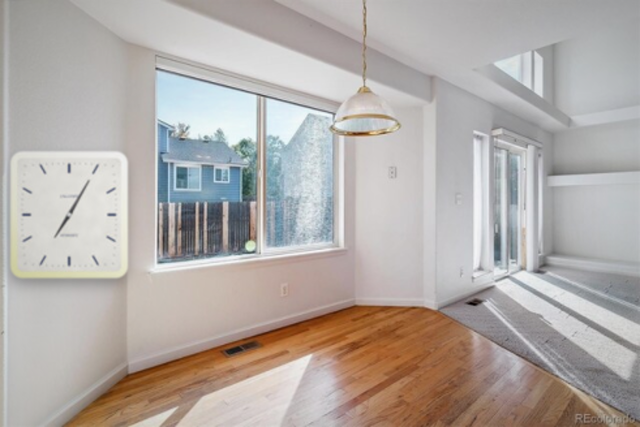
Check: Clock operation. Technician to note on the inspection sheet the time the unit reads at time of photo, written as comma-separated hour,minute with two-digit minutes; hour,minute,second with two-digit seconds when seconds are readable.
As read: 7,05
